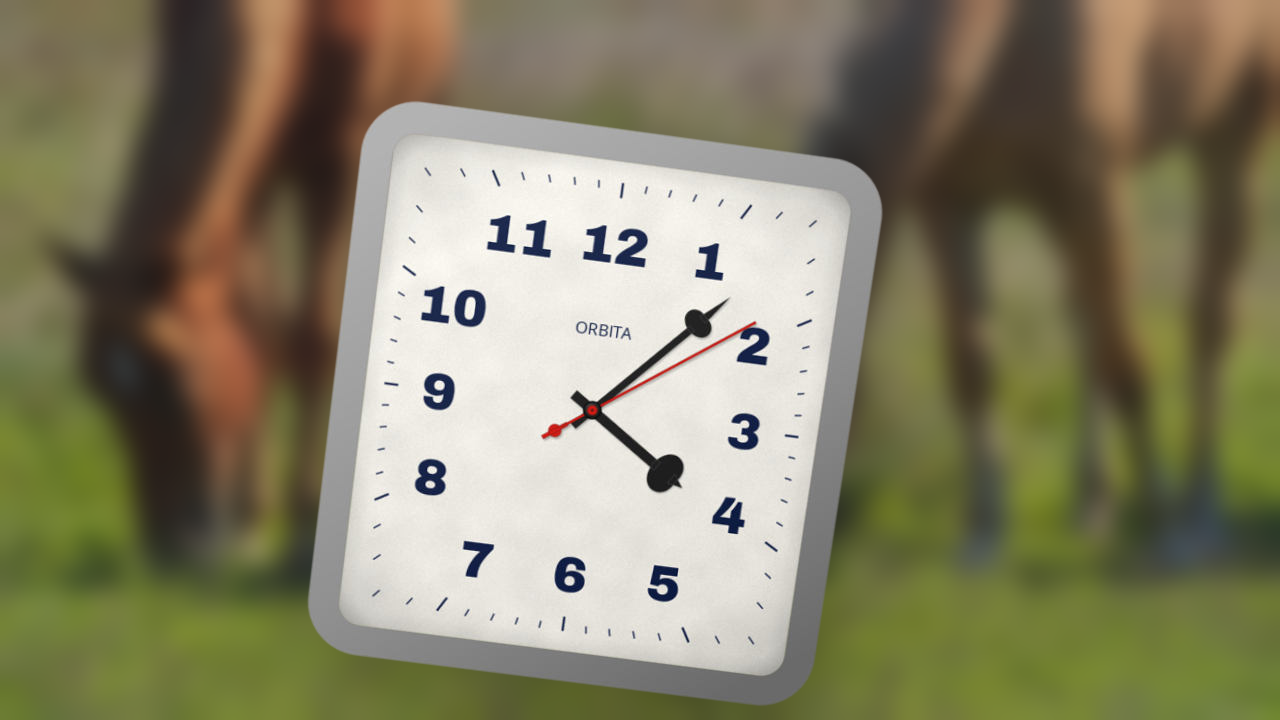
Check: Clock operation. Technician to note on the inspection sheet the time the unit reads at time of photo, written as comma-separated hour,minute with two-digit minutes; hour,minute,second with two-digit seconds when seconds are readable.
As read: 4,07,09
